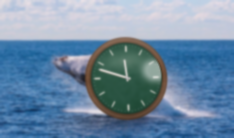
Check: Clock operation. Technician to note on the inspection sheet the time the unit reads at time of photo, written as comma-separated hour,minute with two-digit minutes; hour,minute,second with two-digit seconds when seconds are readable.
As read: 11,48
